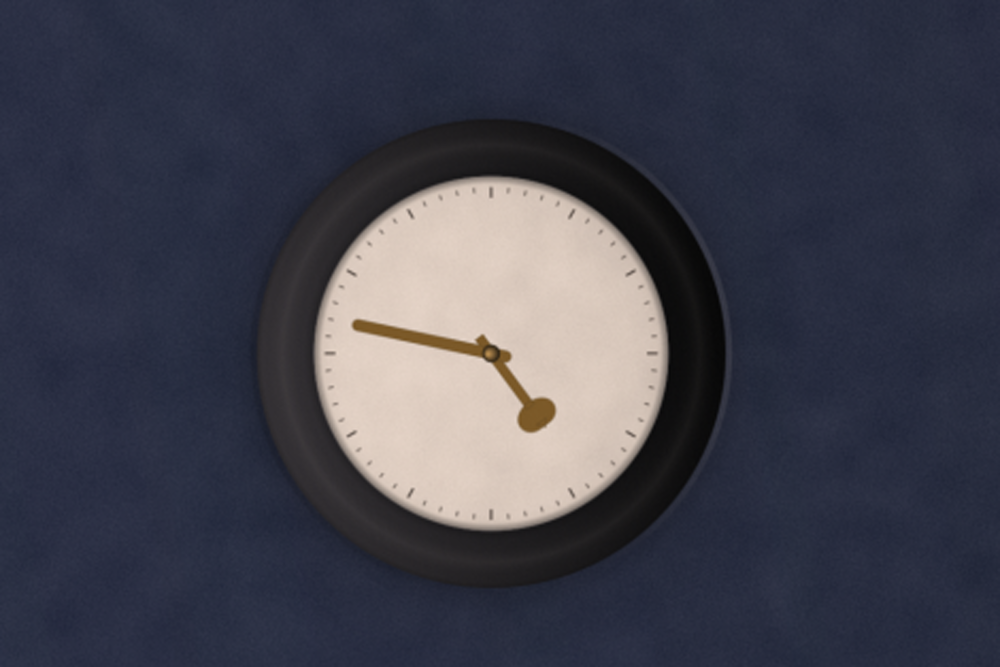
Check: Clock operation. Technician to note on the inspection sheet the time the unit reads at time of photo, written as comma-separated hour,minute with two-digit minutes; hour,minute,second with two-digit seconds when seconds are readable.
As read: 4,47
